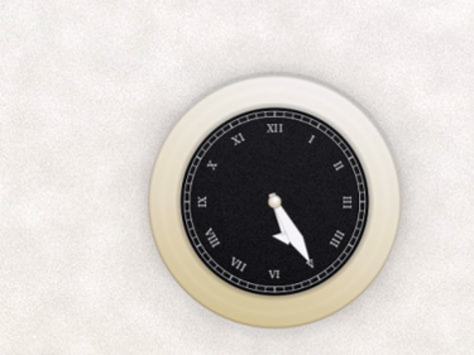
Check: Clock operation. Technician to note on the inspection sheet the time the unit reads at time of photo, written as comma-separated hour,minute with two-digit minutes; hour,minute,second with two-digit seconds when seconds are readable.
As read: 5,25
